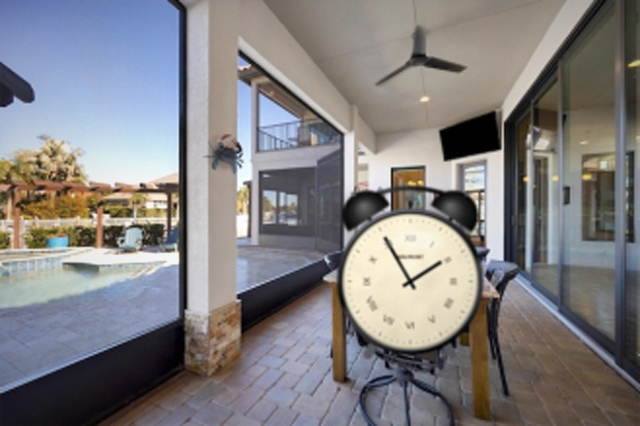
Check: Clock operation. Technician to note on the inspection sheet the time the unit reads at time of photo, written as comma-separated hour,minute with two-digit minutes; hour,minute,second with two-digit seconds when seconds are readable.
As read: 1,55
